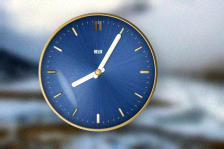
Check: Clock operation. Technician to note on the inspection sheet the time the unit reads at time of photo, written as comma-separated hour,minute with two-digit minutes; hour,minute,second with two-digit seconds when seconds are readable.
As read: 8,05
